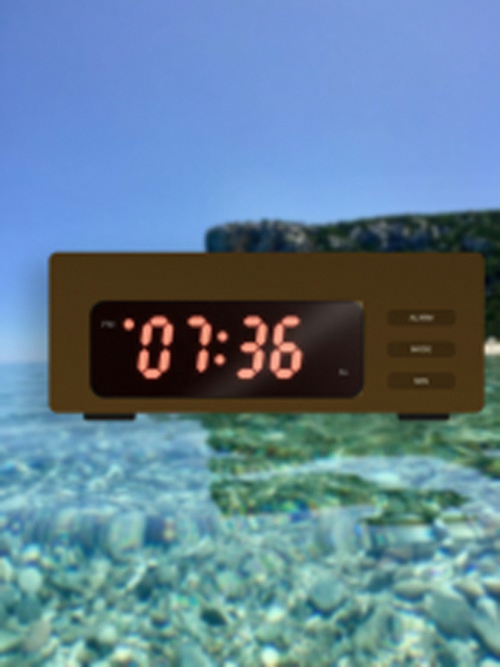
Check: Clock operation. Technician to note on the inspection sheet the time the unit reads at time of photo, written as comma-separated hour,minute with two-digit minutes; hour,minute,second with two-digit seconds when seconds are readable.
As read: 7,36
